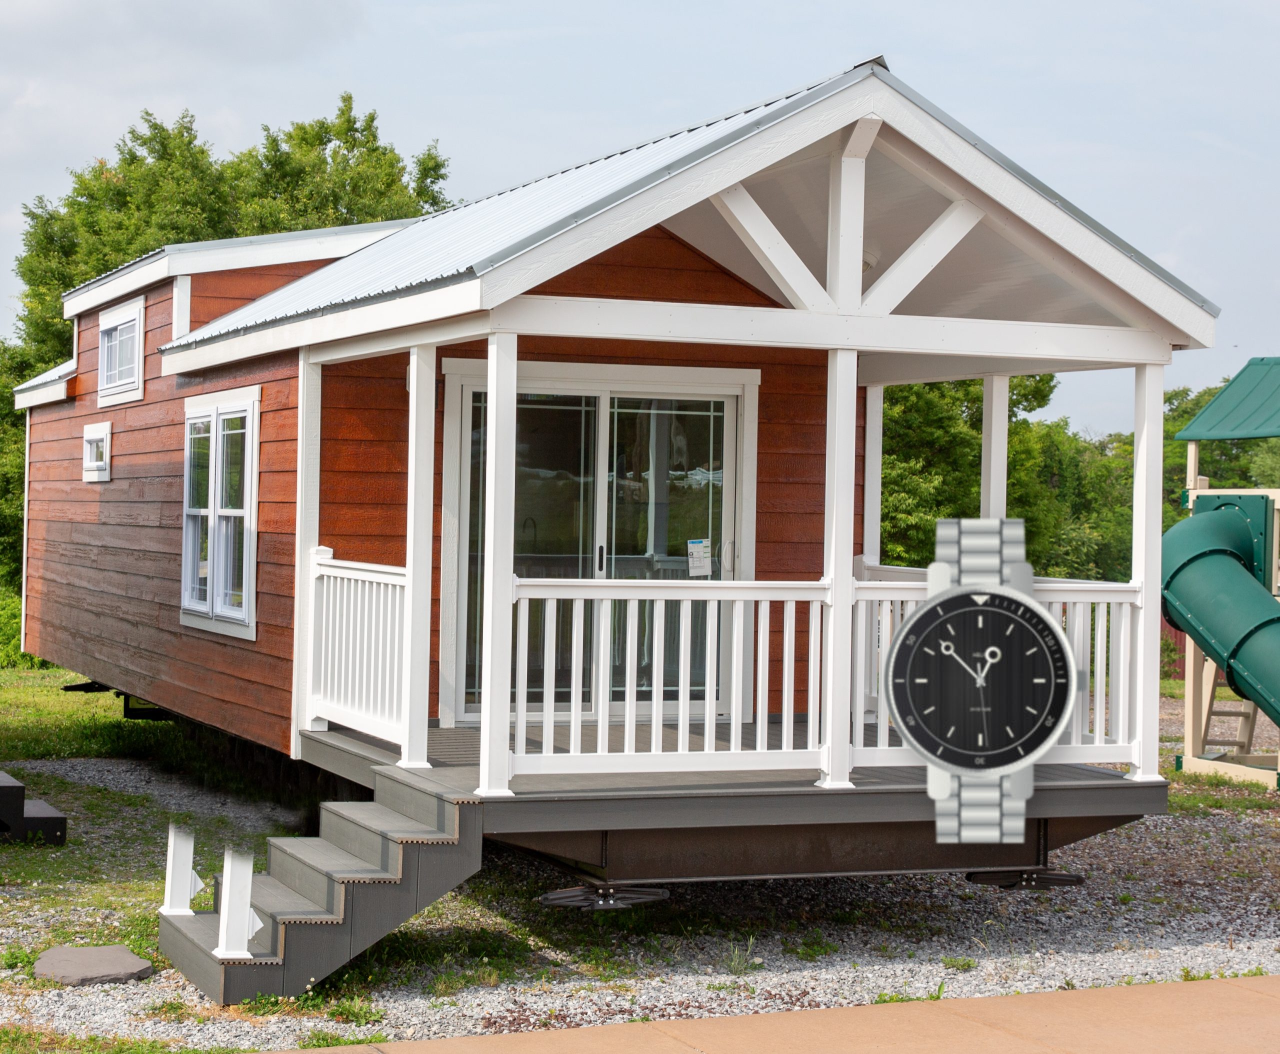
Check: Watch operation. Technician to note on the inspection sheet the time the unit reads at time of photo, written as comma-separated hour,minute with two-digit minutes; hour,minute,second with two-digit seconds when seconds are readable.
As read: 12,52,29
